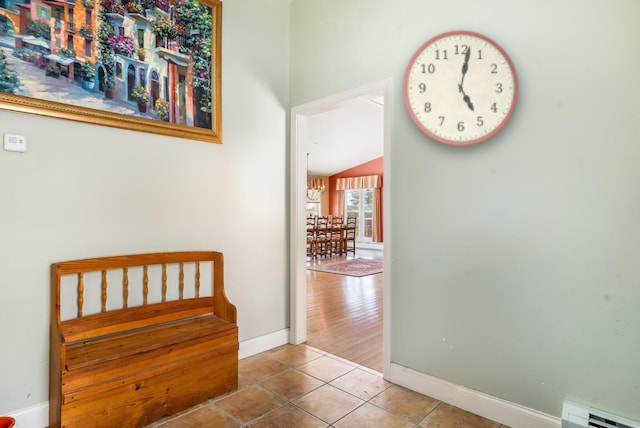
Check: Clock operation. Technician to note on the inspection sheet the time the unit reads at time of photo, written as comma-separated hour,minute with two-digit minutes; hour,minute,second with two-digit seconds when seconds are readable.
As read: 5,02
